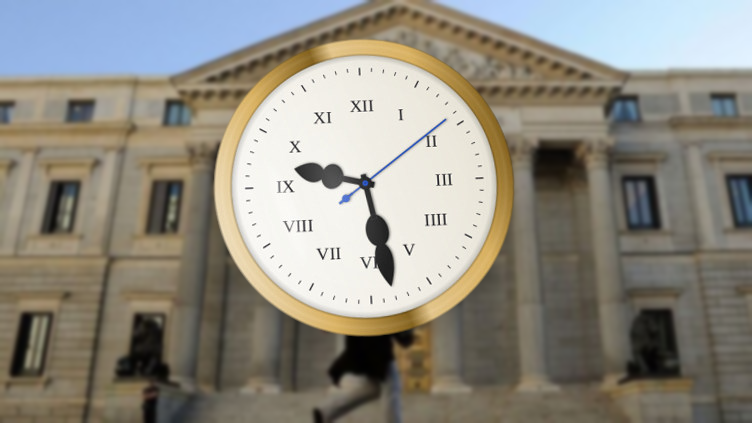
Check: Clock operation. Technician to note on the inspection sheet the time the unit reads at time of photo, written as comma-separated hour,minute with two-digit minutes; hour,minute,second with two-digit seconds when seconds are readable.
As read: 9,28,09
